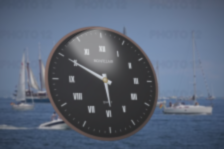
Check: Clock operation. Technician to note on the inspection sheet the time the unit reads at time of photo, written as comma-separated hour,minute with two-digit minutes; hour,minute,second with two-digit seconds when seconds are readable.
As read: 5,50
